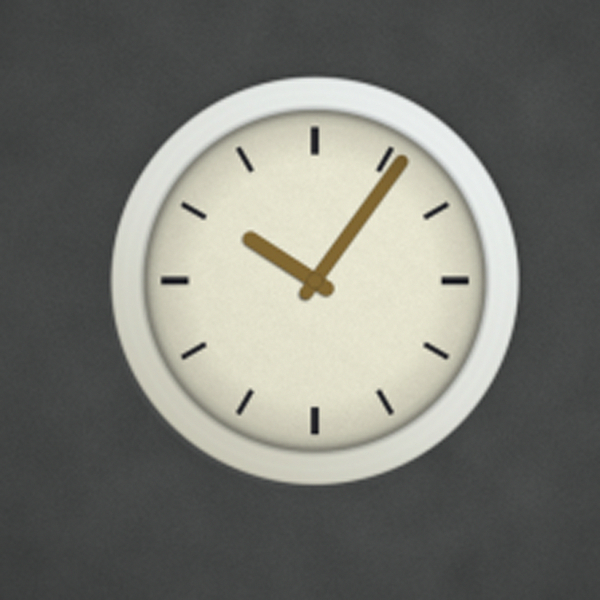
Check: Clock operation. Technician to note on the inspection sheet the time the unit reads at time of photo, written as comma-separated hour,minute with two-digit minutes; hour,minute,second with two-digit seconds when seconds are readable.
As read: 10,06
